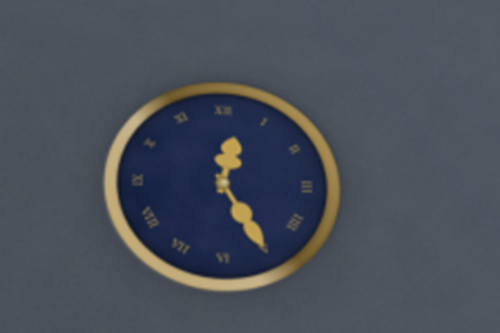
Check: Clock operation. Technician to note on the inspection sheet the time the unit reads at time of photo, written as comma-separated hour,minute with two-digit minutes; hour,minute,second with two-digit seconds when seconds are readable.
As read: 12,25
